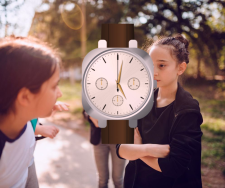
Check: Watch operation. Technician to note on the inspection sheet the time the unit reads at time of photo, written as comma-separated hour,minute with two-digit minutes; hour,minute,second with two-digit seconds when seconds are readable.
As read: 5,02
